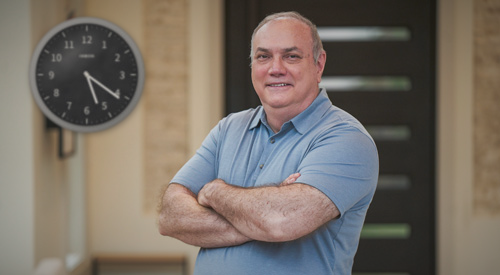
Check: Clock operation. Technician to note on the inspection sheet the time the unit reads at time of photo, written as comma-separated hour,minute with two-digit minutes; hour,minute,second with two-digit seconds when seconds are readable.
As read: 5,21
